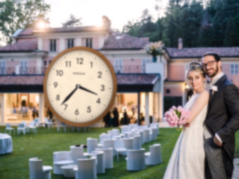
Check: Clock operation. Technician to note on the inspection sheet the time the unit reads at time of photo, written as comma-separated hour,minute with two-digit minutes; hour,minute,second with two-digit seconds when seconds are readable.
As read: 3,37
